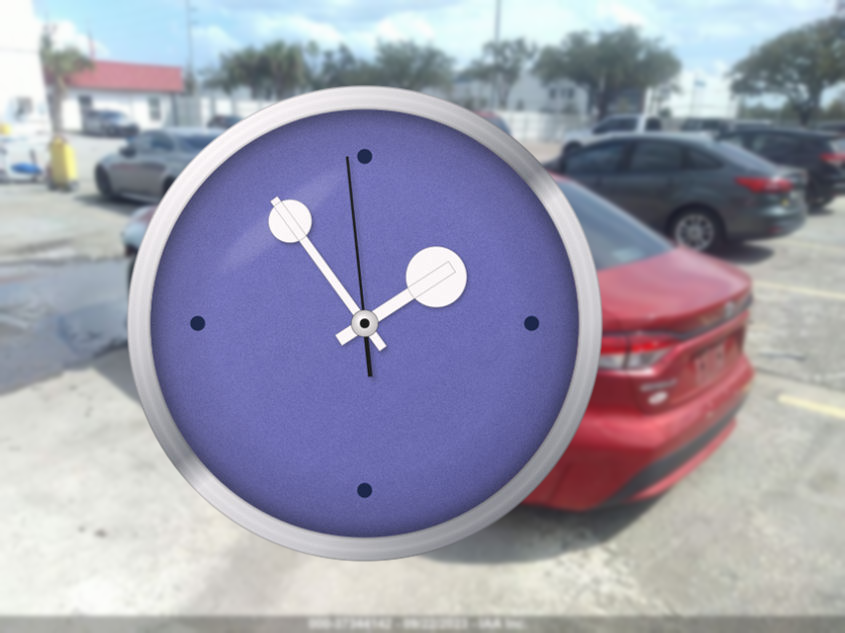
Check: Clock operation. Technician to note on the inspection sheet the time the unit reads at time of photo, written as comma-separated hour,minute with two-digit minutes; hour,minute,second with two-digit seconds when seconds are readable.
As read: 1,53,59
